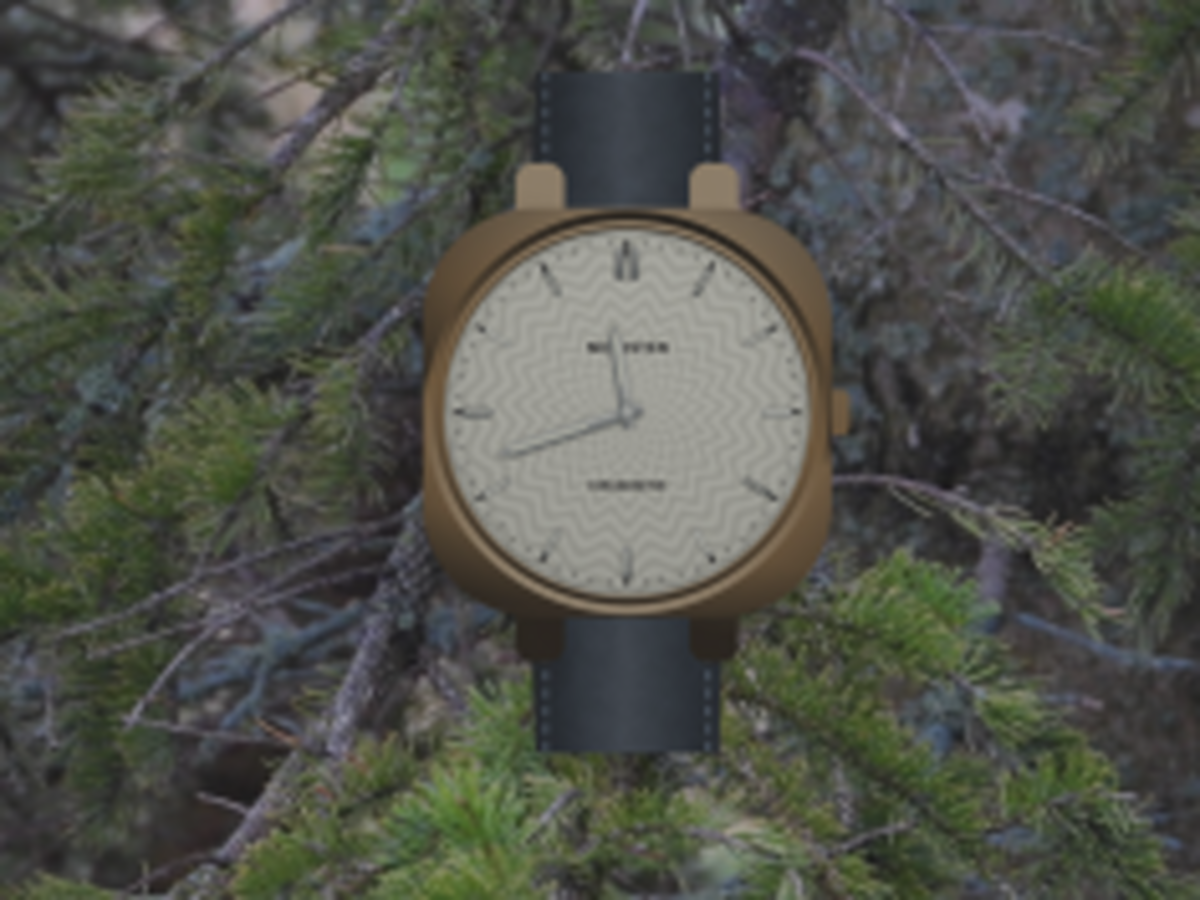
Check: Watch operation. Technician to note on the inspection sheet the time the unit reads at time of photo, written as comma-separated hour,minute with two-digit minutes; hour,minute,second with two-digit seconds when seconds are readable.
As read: 11,42
